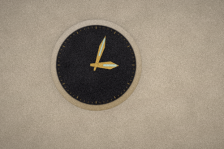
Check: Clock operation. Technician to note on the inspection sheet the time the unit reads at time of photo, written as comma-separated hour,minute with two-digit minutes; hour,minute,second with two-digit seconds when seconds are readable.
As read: 3,03
